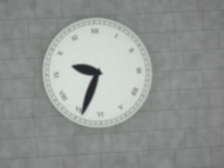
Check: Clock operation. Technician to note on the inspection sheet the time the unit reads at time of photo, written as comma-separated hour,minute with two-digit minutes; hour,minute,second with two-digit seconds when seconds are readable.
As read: 9,34
